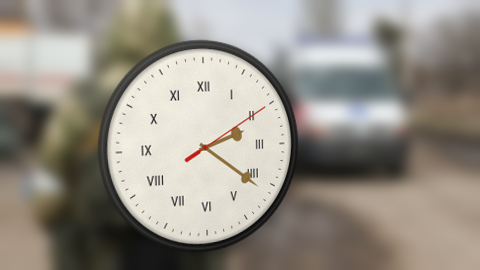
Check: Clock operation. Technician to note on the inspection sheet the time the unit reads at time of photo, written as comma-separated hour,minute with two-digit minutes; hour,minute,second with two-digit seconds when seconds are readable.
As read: 2,21,10
